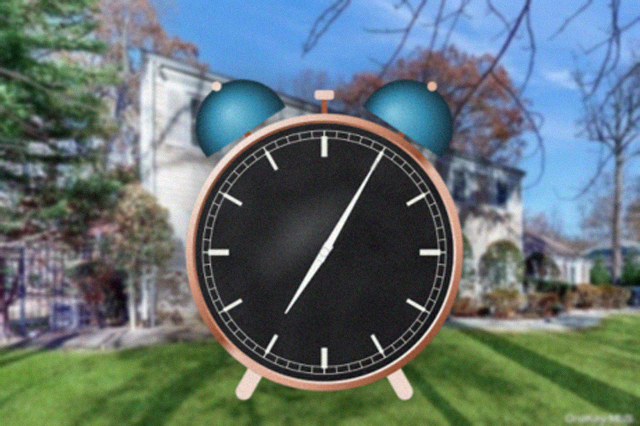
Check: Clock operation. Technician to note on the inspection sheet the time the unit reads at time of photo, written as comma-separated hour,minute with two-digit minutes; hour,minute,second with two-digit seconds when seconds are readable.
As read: 7,05
